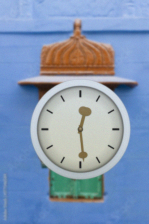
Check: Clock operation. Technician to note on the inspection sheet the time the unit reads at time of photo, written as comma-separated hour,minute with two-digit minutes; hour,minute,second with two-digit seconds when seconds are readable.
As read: 12,29
